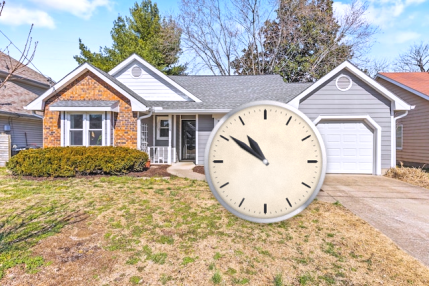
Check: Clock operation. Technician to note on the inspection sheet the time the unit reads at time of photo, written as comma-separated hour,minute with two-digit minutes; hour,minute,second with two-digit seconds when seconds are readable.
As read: 10,51
